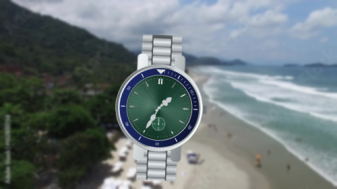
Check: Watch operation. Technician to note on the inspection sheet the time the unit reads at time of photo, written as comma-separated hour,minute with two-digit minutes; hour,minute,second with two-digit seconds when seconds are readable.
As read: 1,35
